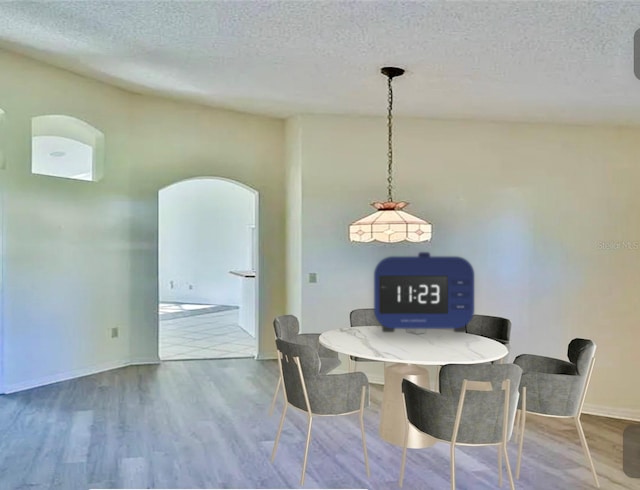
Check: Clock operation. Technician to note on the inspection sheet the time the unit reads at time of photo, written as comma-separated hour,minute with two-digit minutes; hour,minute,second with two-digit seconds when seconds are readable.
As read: 11,23
